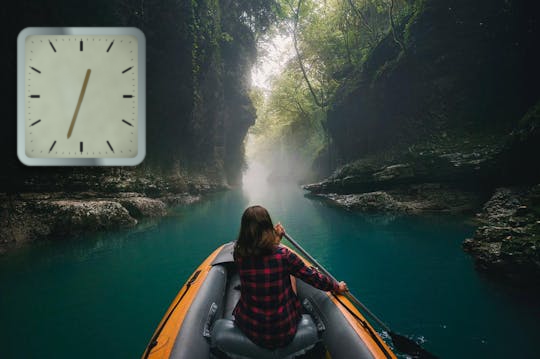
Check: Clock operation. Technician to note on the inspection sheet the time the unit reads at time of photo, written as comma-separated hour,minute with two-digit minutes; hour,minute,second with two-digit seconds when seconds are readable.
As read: 12,33
